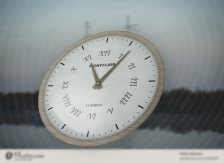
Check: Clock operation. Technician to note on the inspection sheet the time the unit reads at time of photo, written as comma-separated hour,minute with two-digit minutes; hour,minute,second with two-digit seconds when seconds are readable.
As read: 11,06
